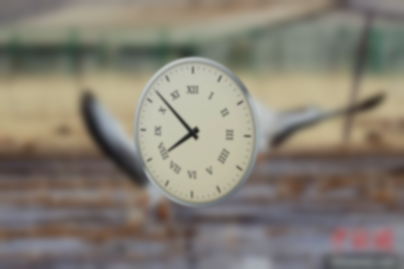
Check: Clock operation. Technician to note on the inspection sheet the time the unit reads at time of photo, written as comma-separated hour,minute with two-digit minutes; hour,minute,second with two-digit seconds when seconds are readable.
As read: 7,52
